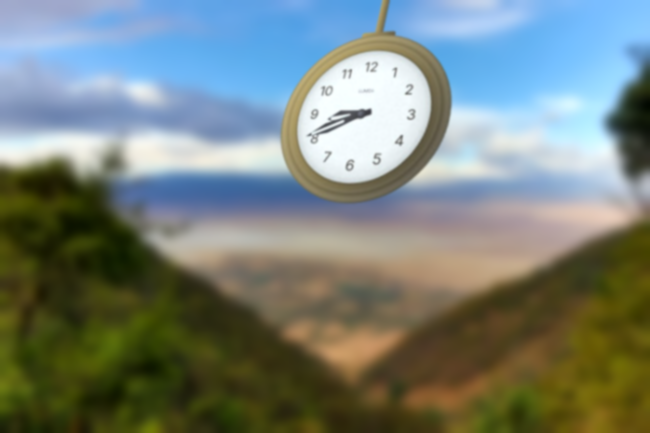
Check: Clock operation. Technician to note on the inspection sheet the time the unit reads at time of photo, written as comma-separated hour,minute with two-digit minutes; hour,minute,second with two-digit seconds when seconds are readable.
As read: 8,41
